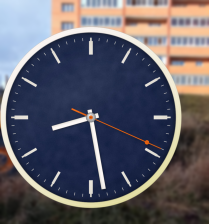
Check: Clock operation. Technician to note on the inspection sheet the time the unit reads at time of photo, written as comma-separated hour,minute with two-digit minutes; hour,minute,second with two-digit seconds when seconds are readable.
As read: 8,28,19
